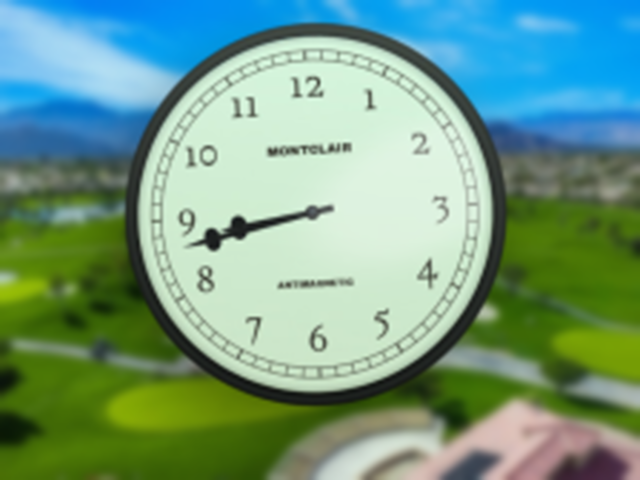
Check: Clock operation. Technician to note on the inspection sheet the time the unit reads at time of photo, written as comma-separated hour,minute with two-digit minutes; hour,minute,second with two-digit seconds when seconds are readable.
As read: 8,43
